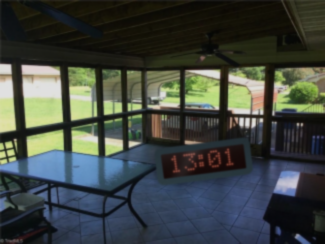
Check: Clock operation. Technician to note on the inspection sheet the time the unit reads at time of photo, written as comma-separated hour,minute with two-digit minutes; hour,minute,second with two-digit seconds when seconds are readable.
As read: 13,01
